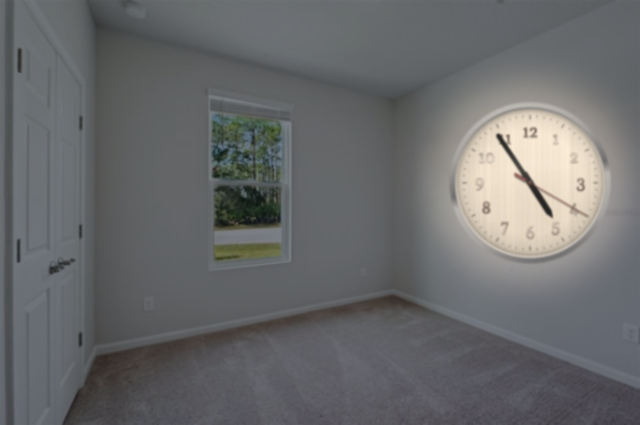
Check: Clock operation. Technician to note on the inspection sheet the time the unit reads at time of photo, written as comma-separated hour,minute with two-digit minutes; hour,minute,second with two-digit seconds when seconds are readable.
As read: 4,54,20
